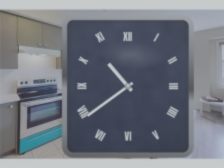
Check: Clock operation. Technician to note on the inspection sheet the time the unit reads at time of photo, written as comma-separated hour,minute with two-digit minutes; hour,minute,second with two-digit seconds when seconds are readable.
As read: 10,39
